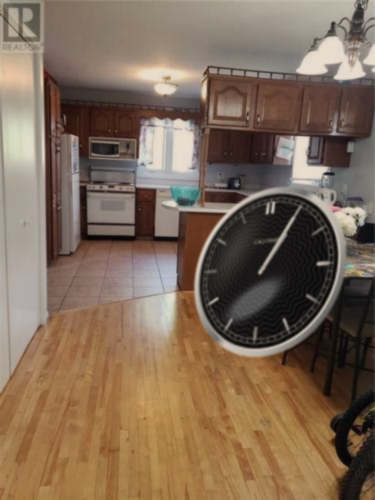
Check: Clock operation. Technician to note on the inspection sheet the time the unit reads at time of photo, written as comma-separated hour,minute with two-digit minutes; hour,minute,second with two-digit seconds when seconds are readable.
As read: 1,05
